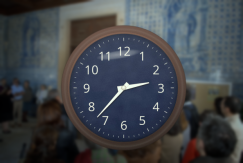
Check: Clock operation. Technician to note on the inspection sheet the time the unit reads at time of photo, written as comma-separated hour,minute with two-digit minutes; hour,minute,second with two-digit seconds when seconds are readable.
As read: 2,37
